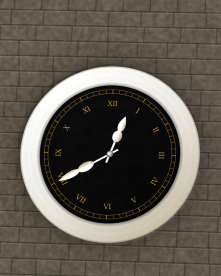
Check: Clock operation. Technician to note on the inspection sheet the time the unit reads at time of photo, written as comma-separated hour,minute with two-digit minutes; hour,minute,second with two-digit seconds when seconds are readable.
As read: 12,40
